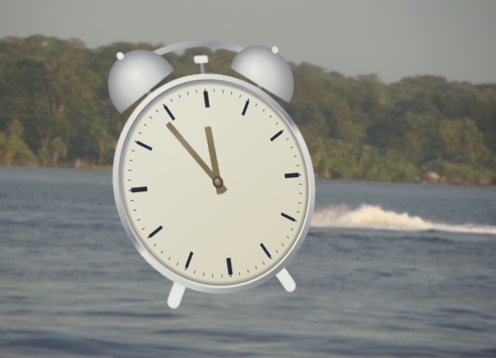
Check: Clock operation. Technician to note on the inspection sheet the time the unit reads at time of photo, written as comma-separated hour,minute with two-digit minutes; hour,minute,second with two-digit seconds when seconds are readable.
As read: 11,54
